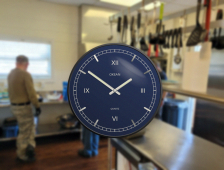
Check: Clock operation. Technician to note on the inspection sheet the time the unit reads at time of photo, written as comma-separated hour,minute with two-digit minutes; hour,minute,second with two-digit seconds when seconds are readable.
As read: 1,51
